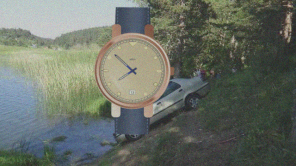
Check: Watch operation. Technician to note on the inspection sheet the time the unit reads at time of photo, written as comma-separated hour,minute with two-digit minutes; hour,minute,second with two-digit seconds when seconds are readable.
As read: 7,52
